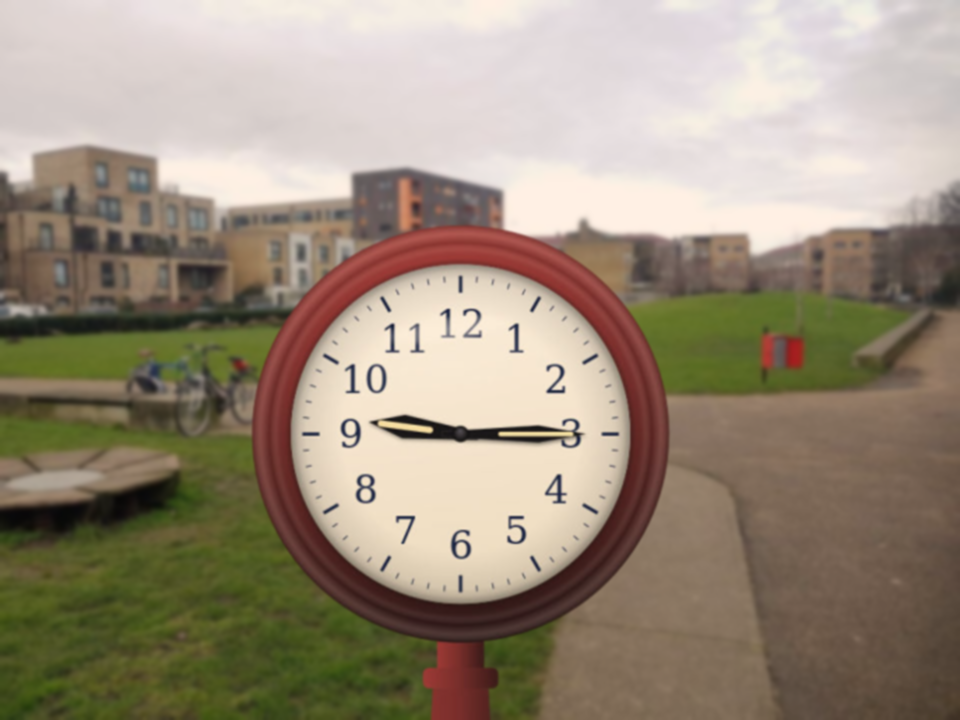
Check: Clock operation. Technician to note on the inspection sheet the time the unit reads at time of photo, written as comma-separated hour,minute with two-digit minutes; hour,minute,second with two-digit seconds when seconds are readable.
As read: 9,15
